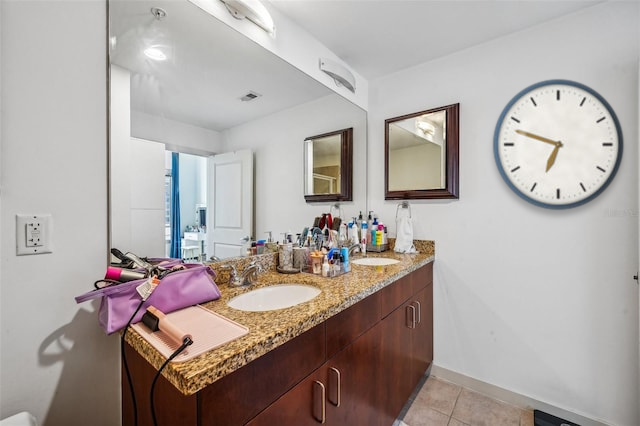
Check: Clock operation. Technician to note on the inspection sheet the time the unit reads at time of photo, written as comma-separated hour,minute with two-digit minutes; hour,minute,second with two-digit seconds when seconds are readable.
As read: 6,48
